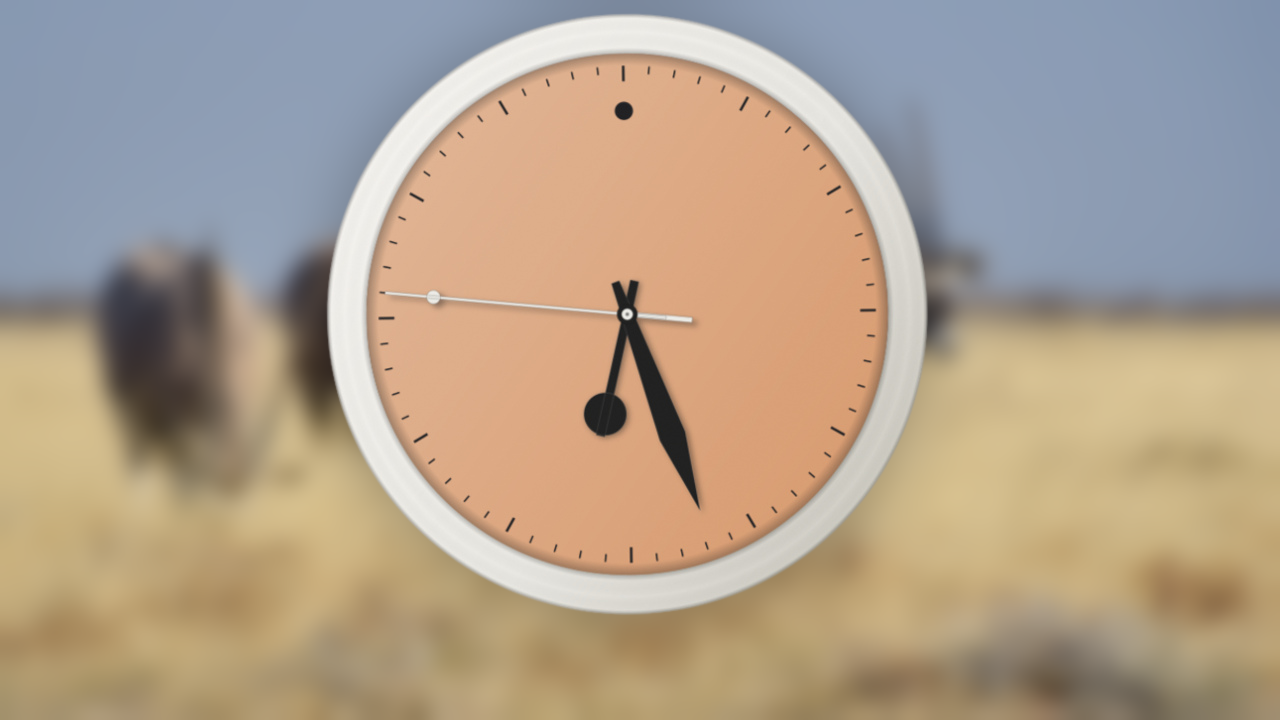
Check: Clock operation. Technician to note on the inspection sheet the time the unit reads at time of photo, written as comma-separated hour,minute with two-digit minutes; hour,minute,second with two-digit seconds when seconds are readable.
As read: 6,26,46
